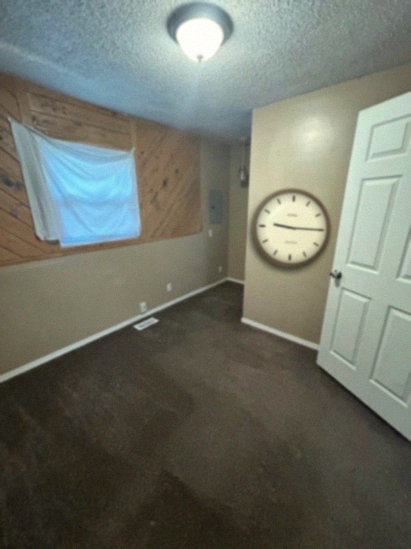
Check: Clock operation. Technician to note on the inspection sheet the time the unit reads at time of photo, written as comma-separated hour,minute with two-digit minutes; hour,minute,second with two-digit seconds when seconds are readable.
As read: 9,15
